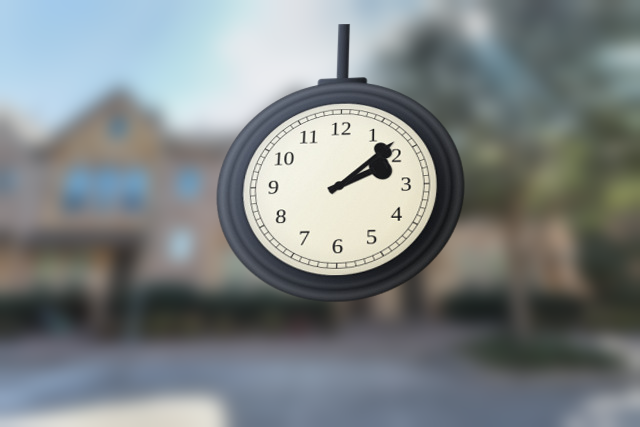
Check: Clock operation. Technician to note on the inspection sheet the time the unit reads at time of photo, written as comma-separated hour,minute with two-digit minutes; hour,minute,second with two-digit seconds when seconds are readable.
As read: 2,08
